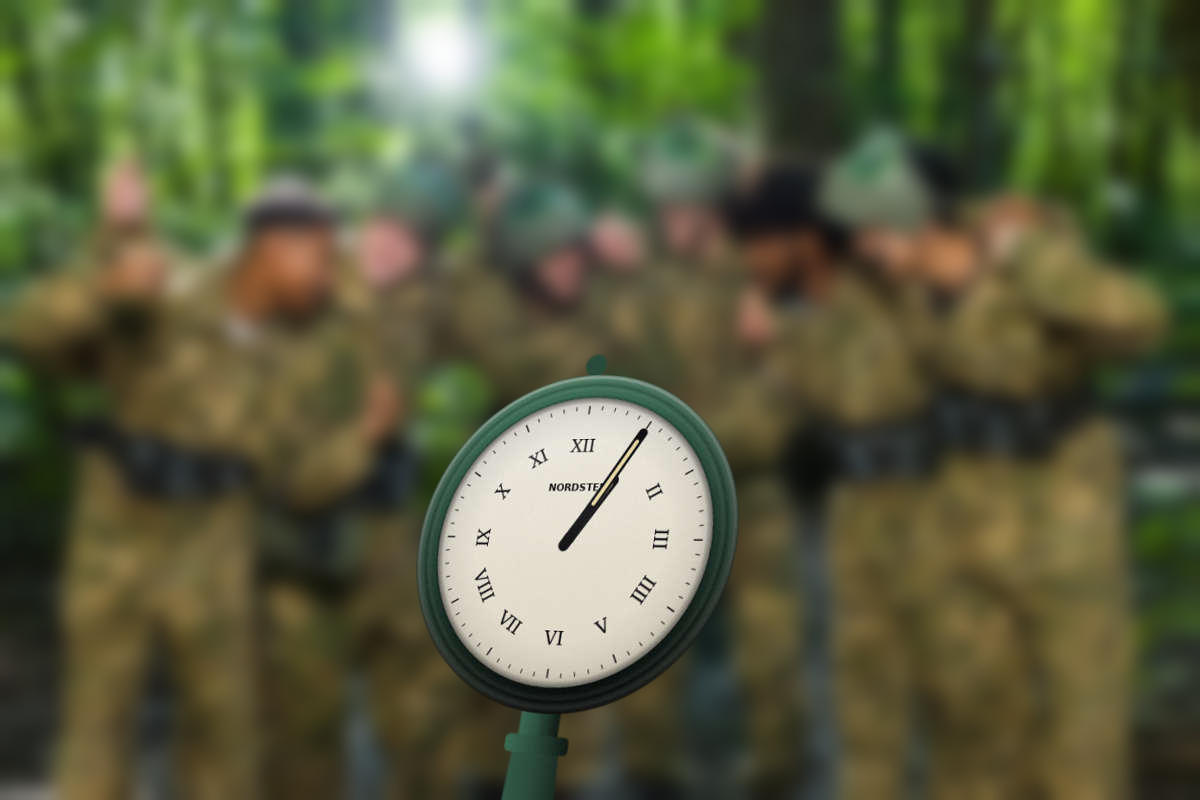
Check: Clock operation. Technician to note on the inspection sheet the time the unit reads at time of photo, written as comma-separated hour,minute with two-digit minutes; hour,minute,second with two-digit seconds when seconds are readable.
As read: 1,05
